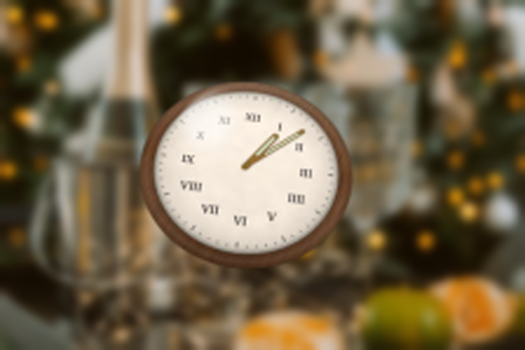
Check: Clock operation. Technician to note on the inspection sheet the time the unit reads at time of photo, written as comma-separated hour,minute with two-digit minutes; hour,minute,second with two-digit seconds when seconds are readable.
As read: 1,08
